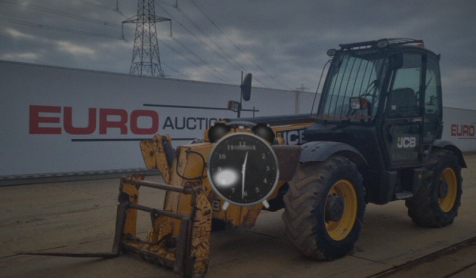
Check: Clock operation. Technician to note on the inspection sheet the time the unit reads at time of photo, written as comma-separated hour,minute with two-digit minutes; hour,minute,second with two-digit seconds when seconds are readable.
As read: 12,31
